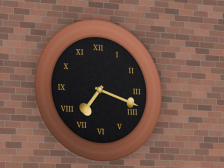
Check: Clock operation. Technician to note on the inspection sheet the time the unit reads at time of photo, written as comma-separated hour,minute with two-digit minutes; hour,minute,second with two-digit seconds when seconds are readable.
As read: 7,18
